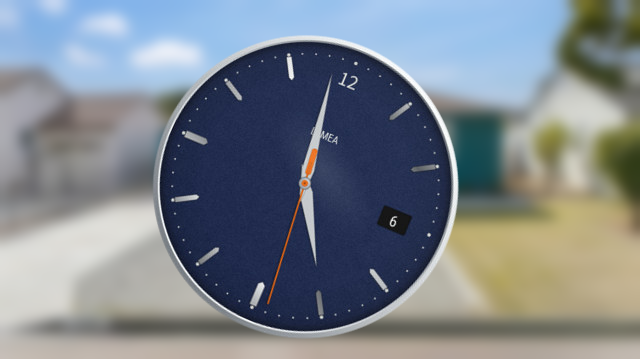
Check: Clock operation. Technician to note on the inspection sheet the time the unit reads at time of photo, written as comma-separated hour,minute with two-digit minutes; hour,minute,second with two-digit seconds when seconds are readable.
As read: 4,58,29
